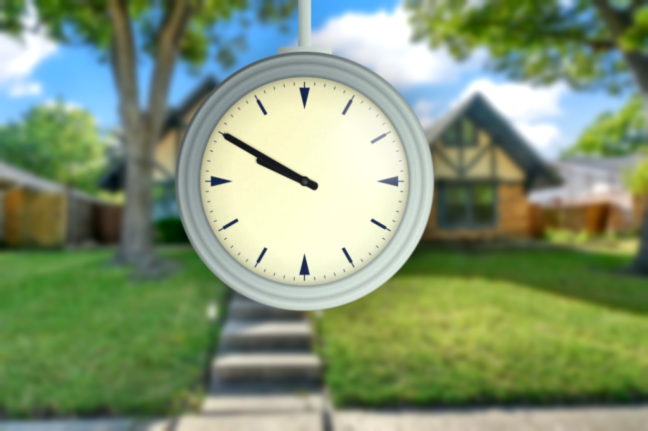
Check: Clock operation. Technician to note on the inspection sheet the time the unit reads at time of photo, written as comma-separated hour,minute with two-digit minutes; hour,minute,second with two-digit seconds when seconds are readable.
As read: 9,50
